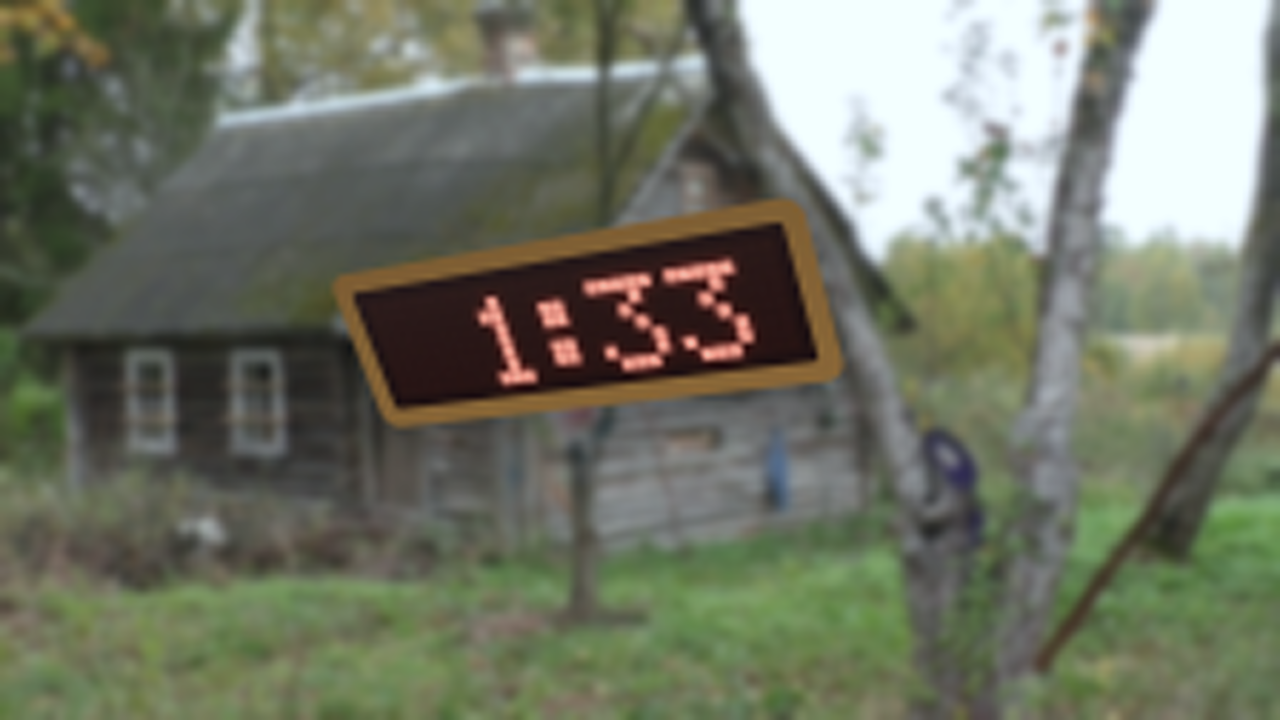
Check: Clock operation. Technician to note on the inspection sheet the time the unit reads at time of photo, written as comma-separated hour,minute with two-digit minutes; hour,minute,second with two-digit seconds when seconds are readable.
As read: 1,33
